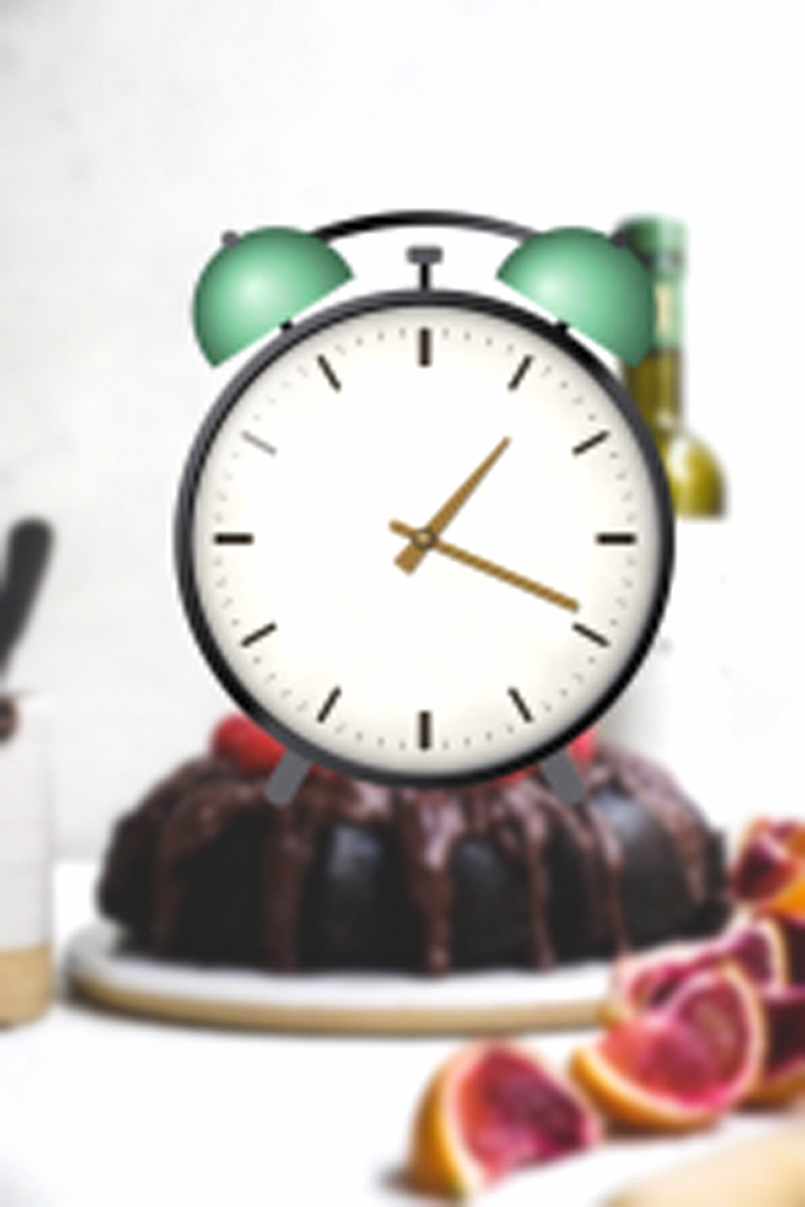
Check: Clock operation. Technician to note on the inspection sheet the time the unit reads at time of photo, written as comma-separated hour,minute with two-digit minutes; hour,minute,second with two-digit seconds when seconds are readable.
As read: 1,19
